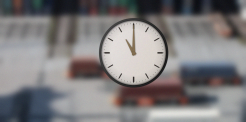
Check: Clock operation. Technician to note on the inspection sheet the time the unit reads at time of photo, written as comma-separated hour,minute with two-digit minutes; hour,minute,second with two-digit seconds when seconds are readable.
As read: 11,00
